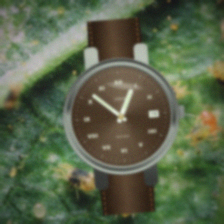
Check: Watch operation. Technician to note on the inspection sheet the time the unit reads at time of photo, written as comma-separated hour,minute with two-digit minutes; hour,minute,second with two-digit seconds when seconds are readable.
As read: 12,52
